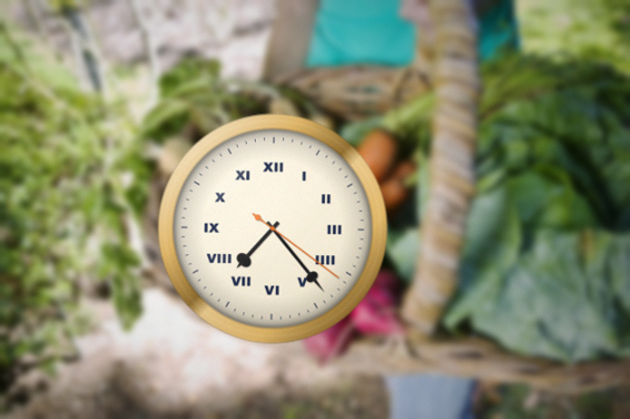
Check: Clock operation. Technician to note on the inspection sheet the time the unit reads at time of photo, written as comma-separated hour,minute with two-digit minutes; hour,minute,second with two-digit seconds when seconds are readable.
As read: 7,23,21
